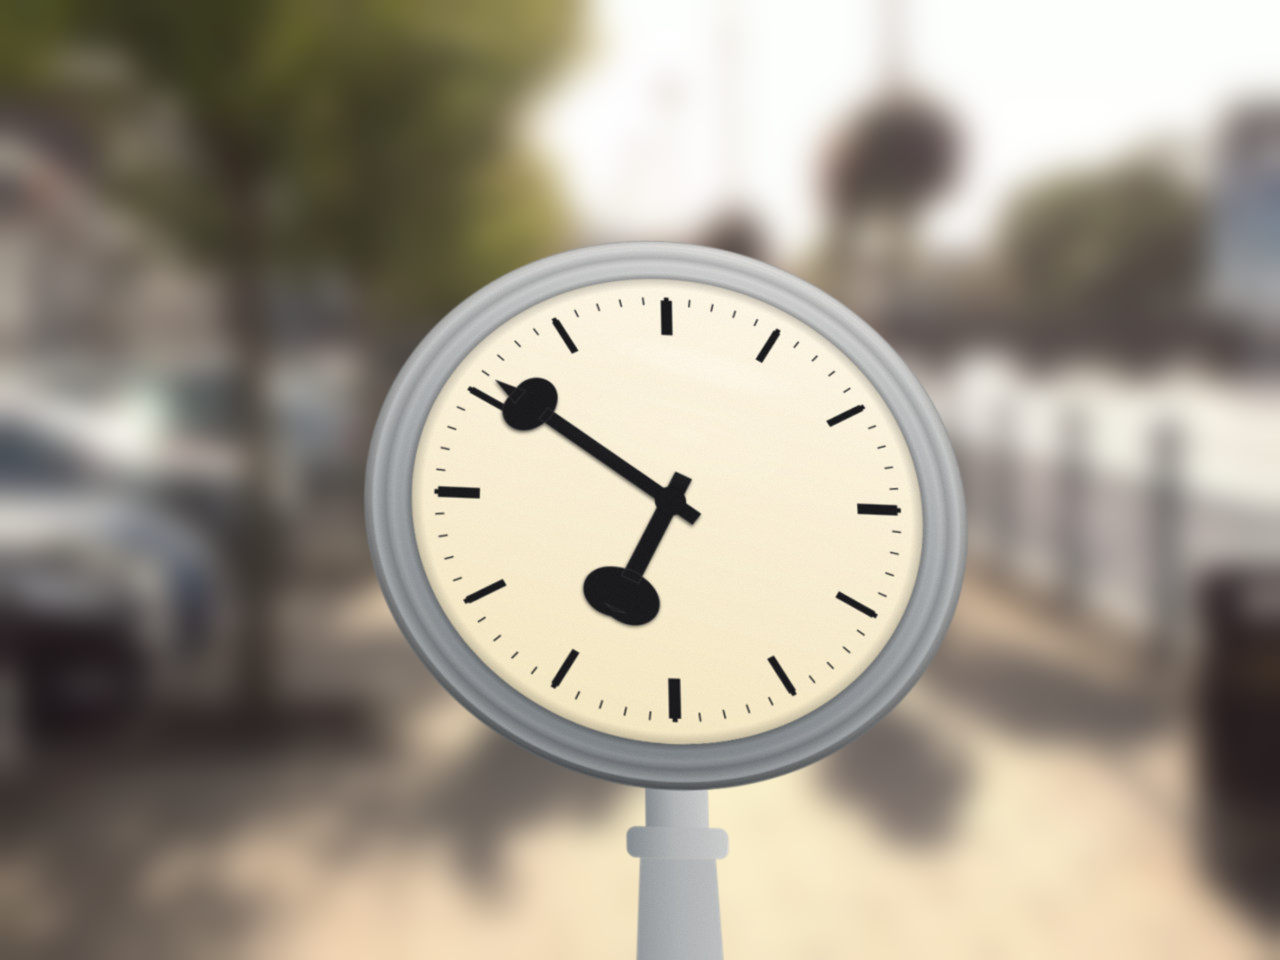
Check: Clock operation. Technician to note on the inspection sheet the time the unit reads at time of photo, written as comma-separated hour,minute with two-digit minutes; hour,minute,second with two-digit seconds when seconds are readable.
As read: 6,51
